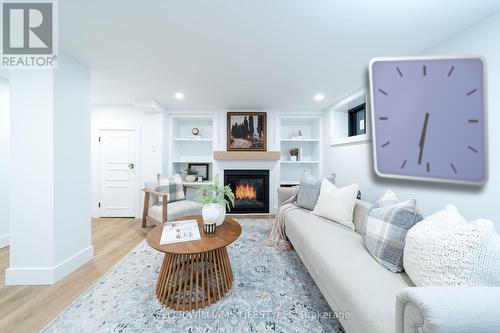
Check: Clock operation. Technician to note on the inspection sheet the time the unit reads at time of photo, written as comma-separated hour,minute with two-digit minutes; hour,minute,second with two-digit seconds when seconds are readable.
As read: 6,32
